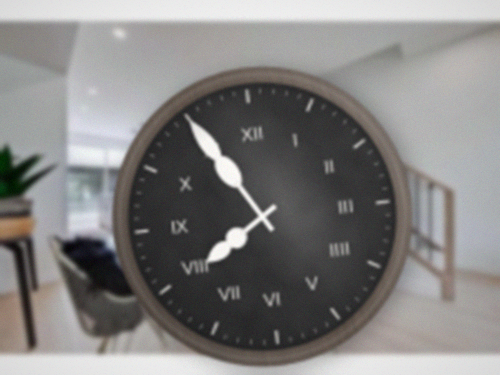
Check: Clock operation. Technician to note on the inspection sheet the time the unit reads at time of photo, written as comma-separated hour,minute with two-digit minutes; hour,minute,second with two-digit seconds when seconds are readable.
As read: 7,55
